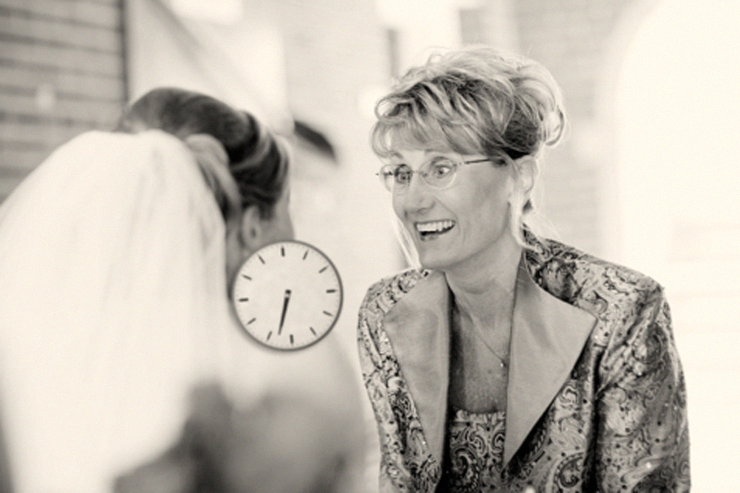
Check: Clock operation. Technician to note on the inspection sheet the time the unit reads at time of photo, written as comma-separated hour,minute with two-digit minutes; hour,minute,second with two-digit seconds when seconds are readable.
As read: 6,33
